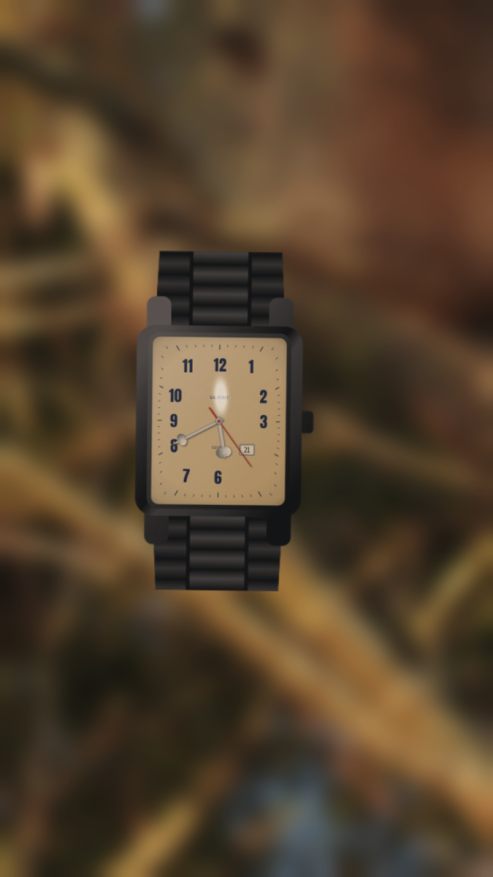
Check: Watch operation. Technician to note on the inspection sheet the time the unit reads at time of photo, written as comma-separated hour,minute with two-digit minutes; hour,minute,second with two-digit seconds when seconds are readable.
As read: 5,40,24
